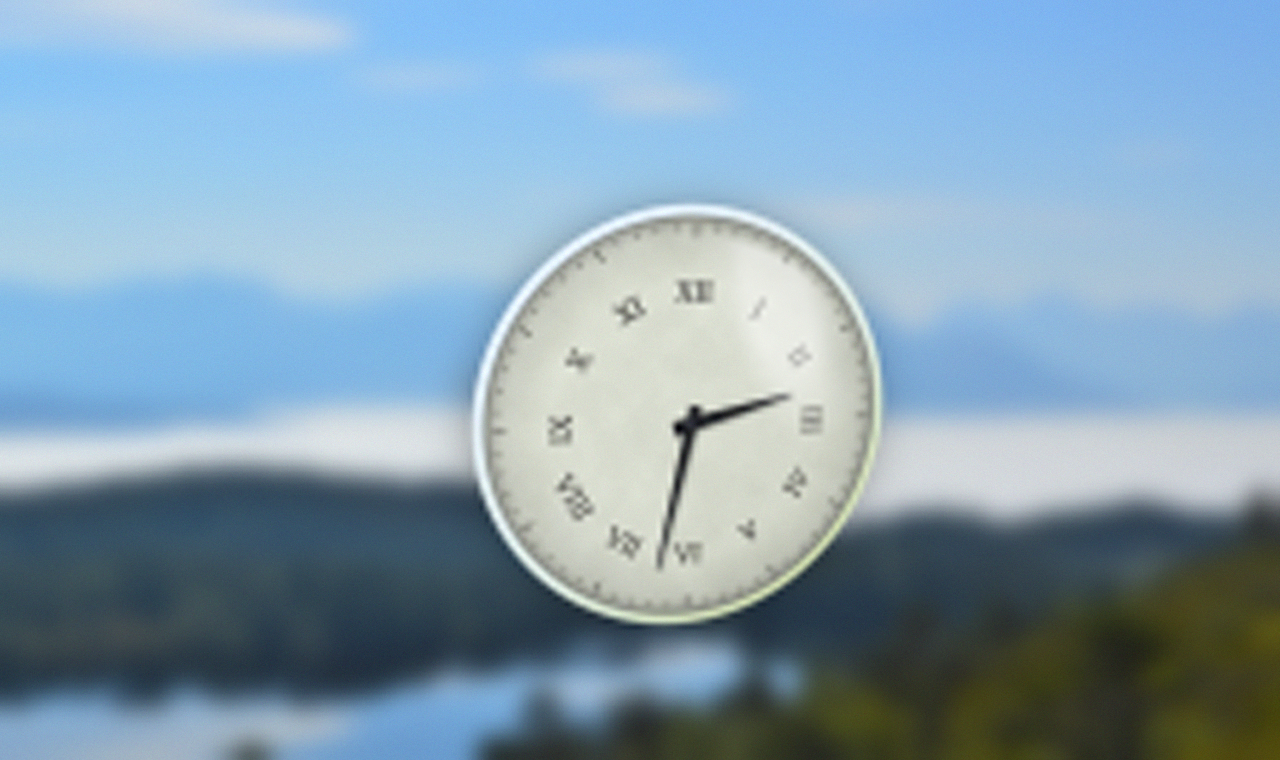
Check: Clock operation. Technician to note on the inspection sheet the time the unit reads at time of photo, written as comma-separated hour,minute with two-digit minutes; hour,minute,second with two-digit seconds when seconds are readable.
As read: 2,32
